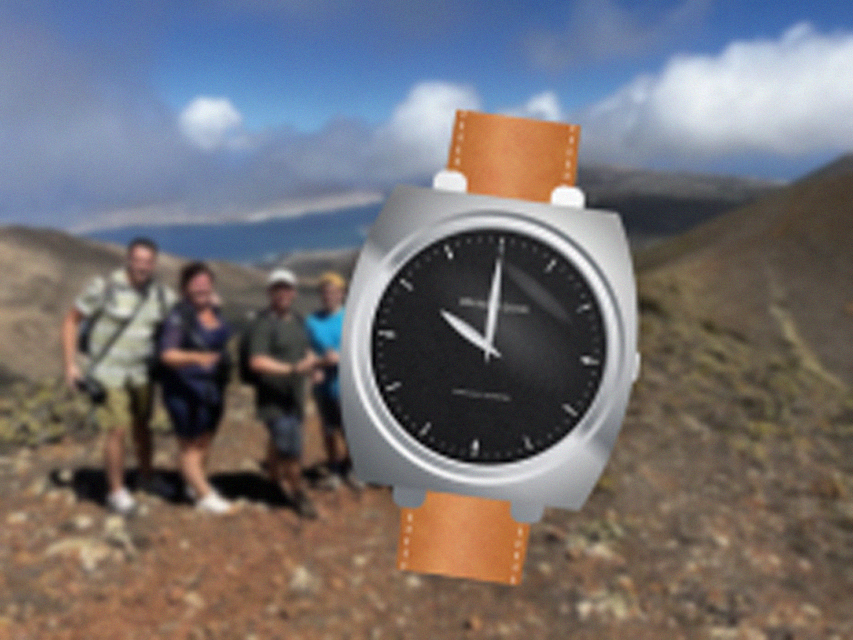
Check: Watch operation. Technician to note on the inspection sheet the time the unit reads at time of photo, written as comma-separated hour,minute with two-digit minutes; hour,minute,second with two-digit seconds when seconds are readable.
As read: 10,00
